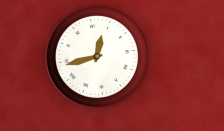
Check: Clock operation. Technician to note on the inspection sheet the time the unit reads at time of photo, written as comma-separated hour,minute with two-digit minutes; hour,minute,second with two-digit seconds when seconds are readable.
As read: 12,44
